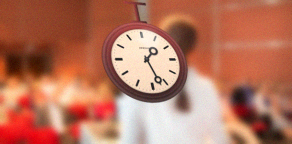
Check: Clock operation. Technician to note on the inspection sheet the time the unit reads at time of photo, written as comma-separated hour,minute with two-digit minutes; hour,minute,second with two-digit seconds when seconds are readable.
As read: 1,27
